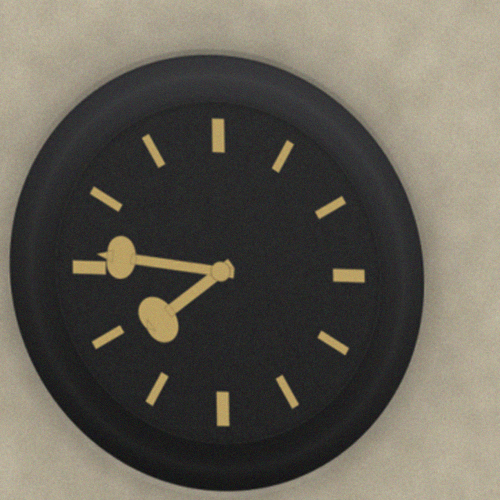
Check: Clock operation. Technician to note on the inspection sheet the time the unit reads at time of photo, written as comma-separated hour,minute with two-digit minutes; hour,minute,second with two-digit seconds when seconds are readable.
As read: 7,46
